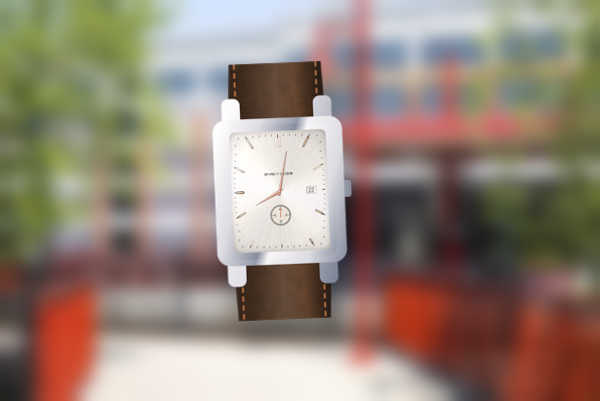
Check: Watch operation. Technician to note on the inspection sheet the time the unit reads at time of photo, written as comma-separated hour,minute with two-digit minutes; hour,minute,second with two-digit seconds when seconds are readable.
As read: 8,02
